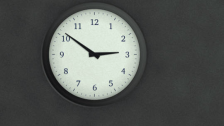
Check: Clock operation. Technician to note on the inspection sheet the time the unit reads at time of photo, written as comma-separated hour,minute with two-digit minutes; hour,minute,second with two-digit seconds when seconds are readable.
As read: 2,51
